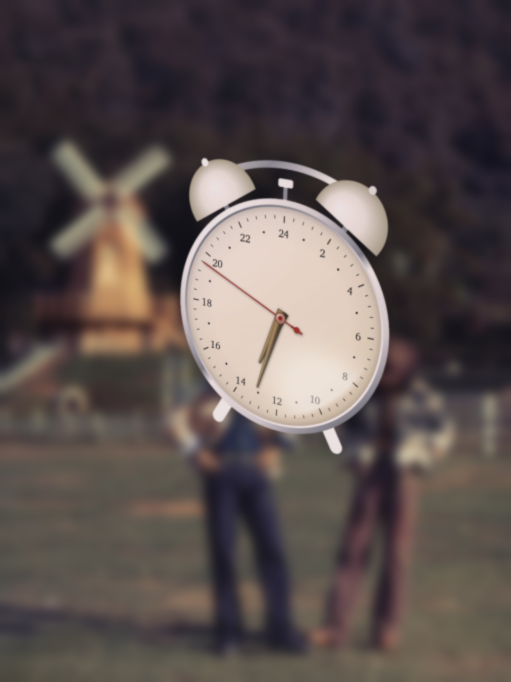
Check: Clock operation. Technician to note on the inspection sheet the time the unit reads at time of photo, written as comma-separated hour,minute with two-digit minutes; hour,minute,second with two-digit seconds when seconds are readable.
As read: 13,32,49
